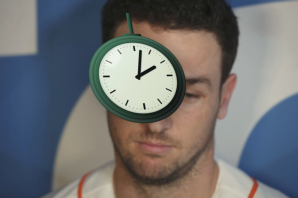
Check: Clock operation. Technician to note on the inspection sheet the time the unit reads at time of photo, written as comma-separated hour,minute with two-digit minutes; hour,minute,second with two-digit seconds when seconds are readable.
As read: 2,02
